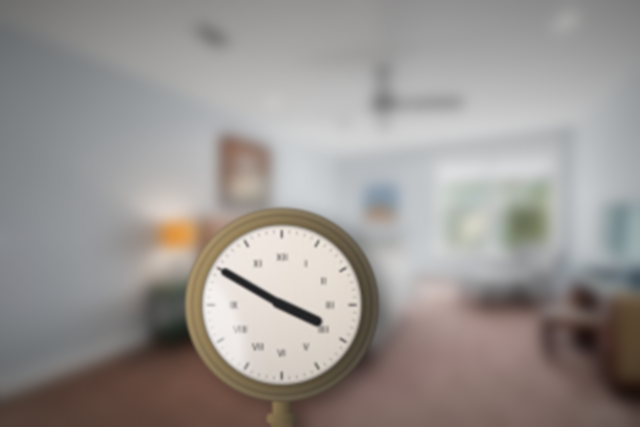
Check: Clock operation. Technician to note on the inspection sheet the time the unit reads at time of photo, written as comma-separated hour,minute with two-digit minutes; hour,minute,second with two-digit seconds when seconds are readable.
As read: 3,50
